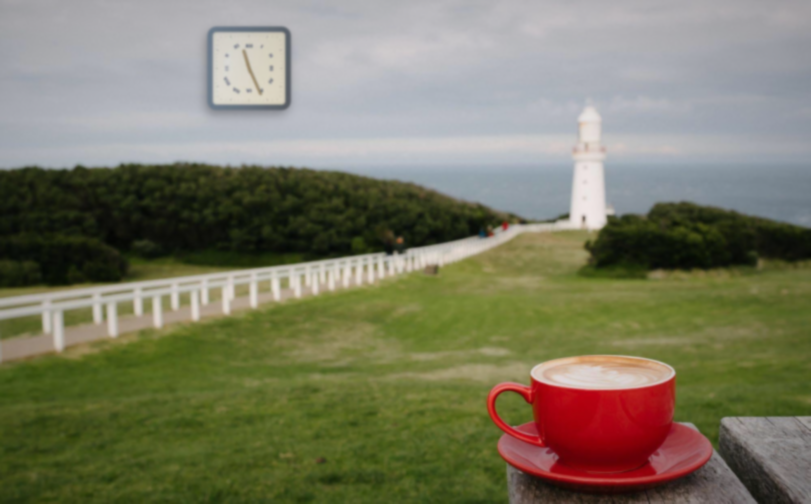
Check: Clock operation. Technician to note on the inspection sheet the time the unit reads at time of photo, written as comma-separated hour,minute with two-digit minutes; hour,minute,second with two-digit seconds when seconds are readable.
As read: 11,26
